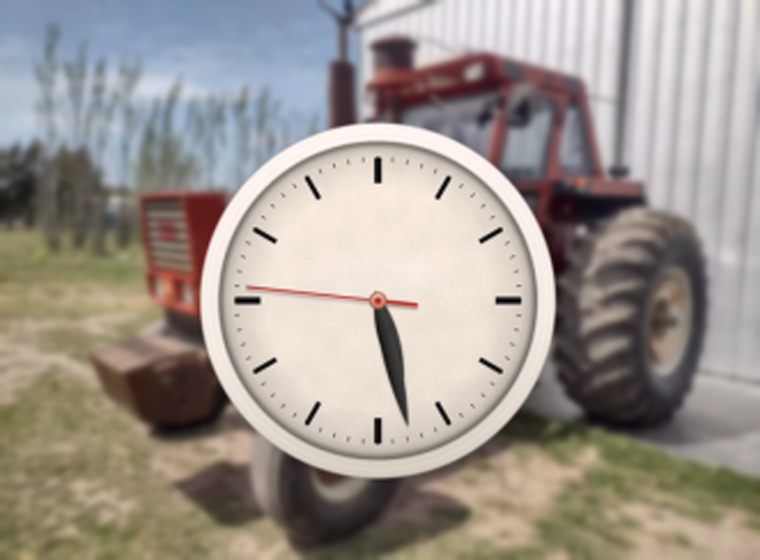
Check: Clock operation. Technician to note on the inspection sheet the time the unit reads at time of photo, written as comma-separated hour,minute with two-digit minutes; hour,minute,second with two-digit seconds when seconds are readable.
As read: 5,27,46
